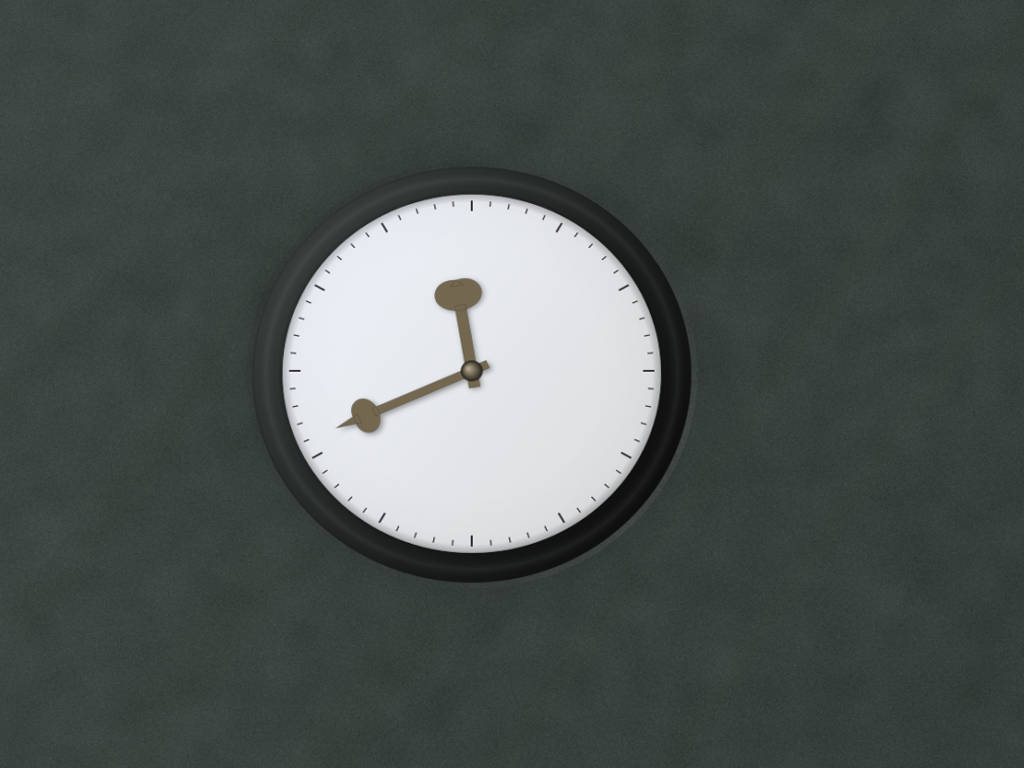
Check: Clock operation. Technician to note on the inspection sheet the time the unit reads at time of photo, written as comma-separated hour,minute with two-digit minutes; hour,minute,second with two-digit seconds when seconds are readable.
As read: 11,41
